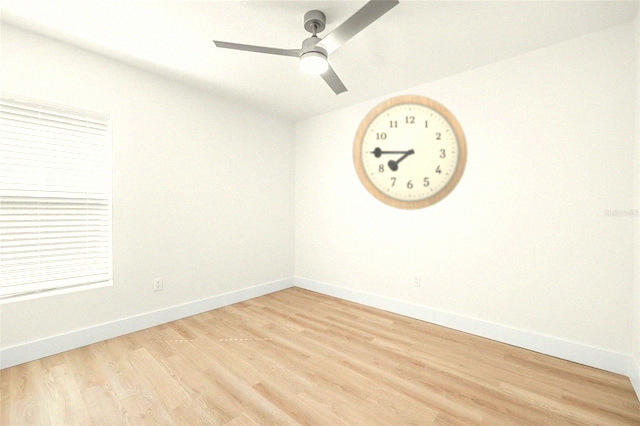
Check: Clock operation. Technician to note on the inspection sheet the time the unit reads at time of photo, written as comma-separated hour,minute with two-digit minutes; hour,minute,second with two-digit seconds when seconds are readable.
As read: 7,45
